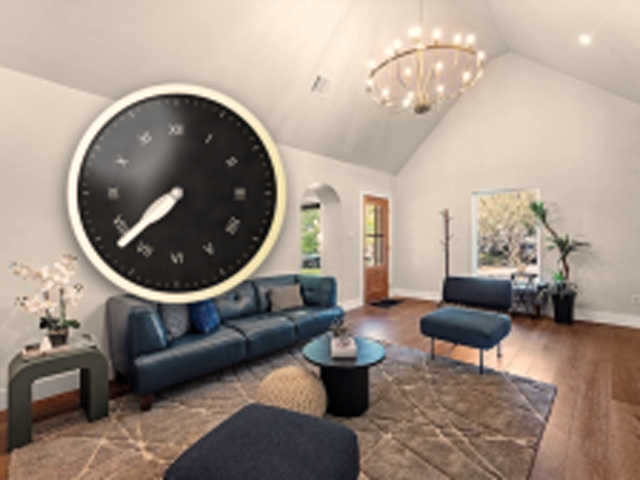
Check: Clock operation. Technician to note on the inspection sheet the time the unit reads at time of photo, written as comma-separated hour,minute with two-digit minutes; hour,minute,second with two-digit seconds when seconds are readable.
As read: 7,38
